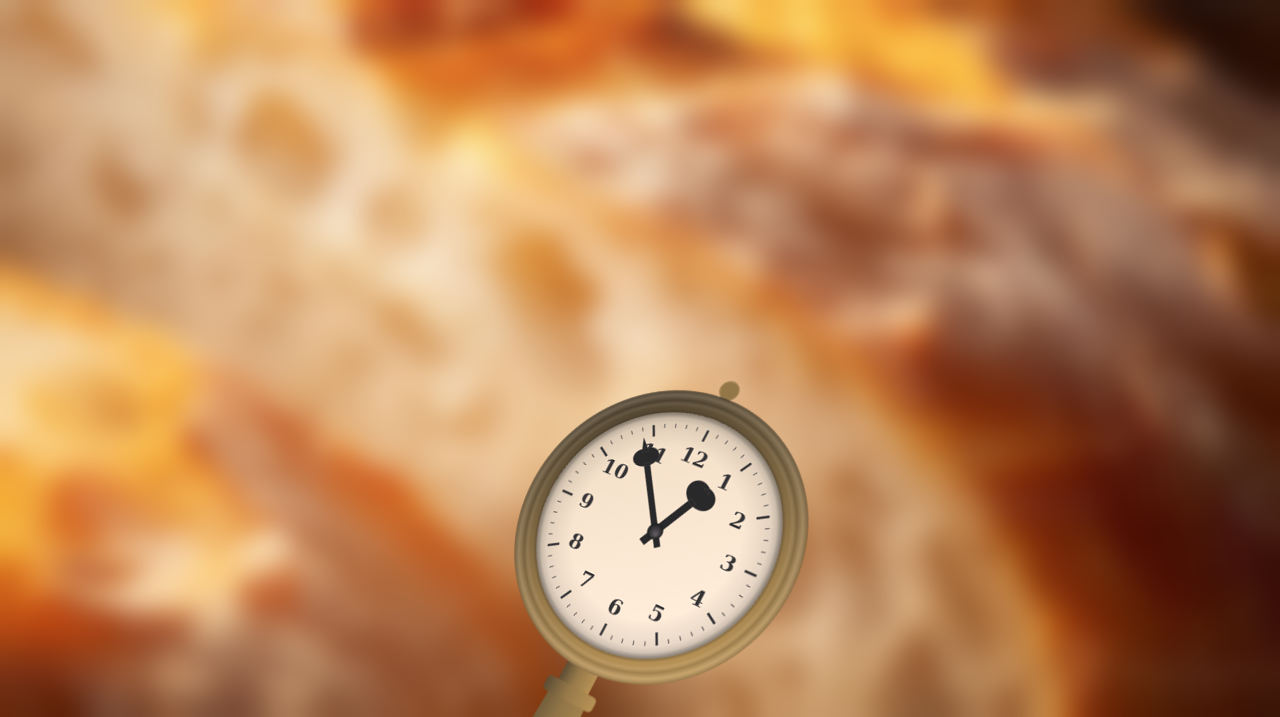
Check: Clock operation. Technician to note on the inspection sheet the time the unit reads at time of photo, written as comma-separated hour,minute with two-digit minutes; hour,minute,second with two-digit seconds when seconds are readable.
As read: 12,54
